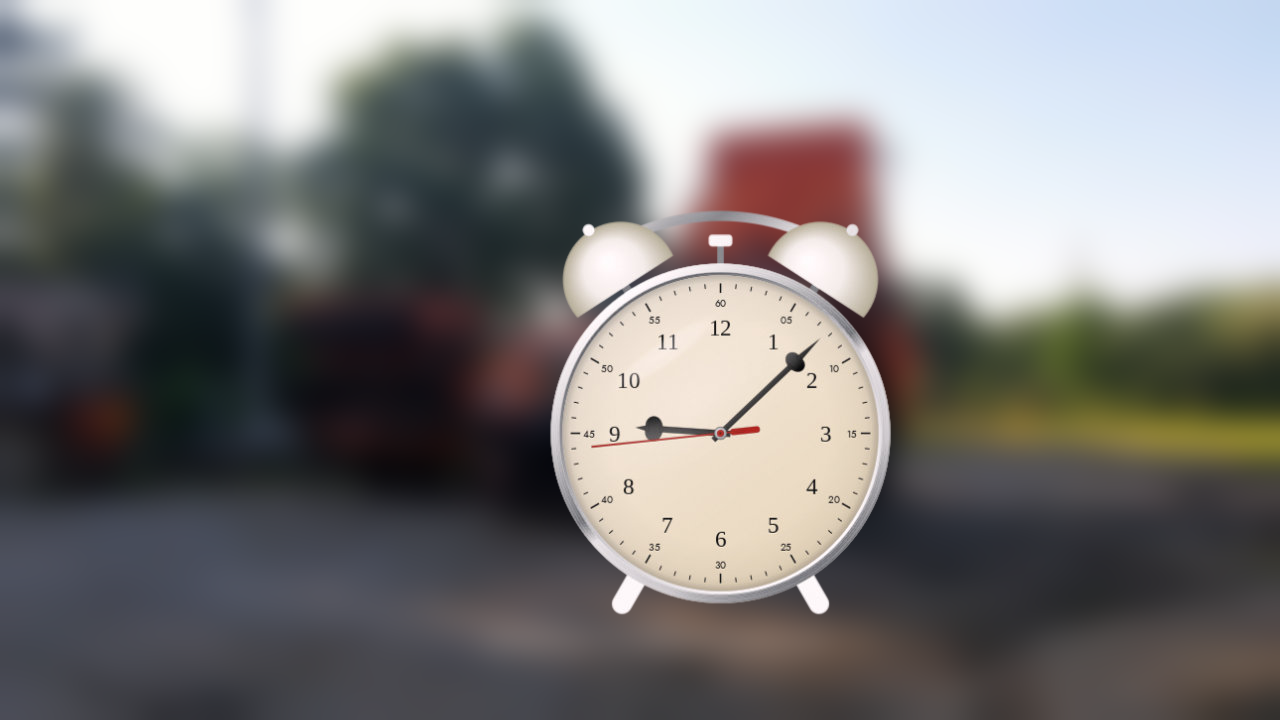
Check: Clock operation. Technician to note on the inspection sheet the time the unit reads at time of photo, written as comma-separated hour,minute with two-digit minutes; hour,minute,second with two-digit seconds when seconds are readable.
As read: 9,07,44
